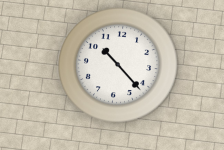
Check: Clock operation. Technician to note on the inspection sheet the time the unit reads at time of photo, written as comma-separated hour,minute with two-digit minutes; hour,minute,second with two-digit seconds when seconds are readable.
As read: 10,22
